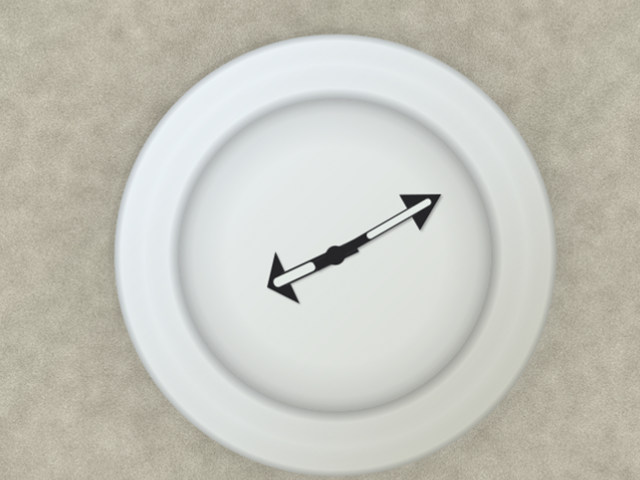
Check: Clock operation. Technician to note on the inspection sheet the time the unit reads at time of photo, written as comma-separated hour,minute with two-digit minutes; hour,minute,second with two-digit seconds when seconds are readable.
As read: 8,10
